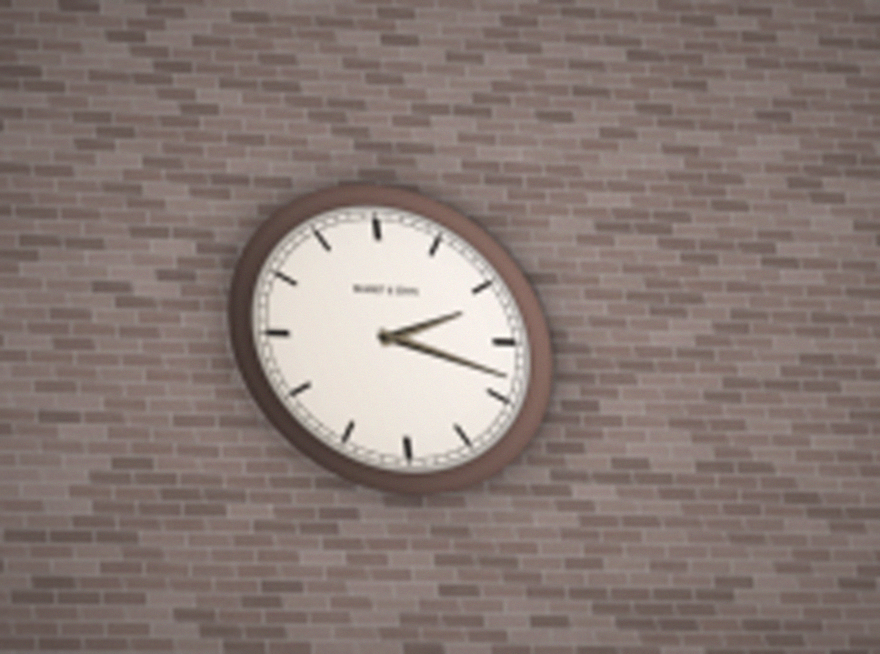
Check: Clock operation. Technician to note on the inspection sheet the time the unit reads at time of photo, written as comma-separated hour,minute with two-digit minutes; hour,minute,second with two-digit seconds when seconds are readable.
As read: 2,18
